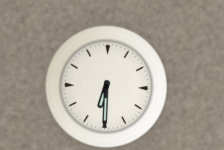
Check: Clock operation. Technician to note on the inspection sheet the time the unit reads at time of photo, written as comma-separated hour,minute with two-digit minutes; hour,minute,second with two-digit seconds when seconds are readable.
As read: 6,30
